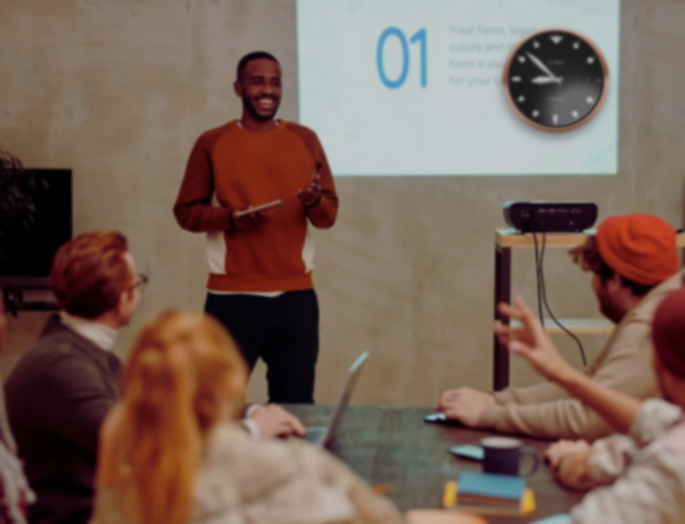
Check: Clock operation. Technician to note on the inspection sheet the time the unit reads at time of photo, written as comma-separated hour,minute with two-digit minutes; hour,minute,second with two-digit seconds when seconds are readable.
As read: 8,52
